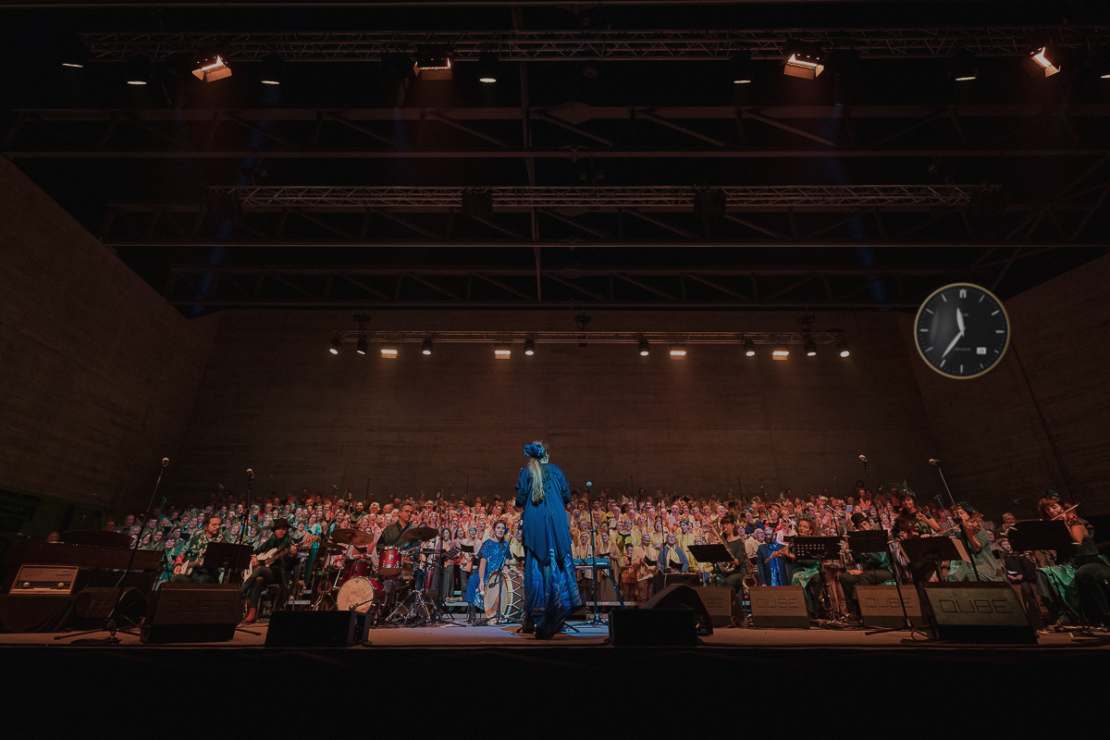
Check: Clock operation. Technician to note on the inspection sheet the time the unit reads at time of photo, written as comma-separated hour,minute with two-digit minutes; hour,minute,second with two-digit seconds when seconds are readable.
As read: 11,36
